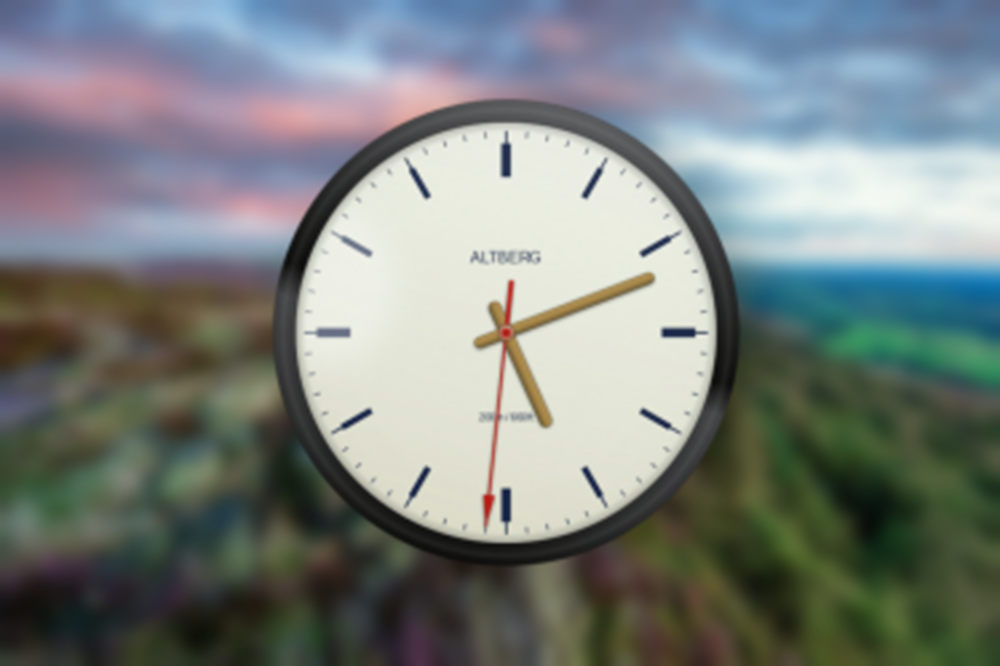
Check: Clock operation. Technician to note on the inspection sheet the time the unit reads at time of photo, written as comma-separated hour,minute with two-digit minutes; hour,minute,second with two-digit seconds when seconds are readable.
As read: 5,11,31
